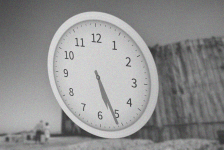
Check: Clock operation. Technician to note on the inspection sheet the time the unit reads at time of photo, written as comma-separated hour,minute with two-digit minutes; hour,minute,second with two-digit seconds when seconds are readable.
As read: 5,26
